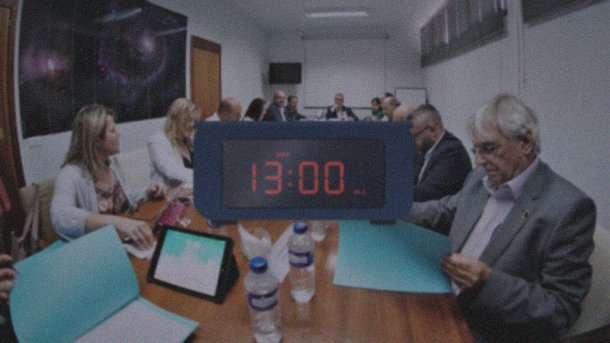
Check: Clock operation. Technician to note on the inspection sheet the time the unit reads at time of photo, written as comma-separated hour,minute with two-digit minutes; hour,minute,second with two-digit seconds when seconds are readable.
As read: 13,00
